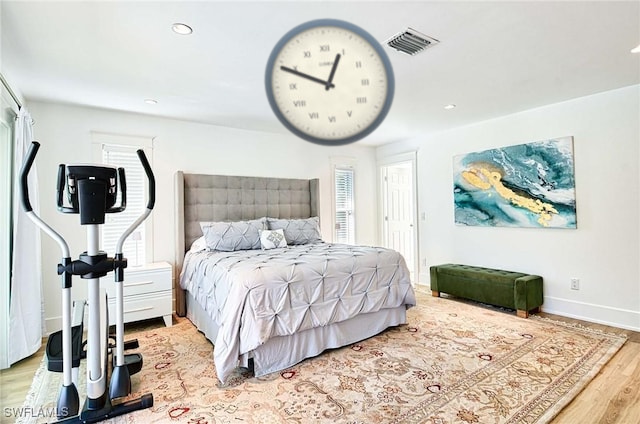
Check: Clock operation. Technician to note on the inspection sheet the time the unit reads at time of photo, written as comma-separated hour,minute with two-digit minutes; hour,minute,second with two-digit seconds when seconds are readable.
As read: 12,49
